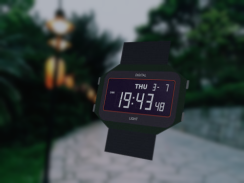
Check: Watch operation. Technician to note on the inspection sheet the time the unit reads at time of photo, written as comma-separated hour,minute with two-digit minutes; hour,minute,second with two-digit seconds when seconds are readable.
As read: 19,43,48
